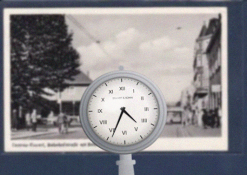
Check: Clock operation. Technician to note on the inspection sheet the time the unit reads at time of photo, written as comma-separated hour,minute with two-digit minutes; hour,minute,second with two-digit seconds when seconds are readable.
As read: 4,34
